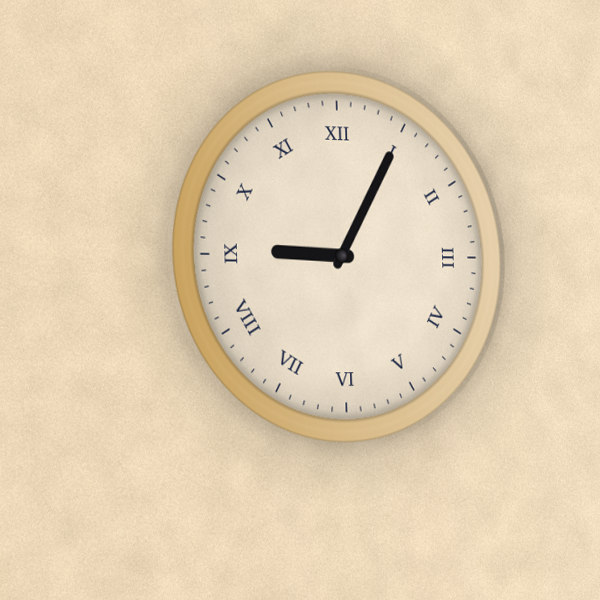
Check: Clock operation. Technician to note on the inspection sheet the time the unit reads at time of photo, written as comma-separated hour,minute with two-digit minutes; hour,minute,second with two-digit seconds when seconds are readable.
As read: 9,05
